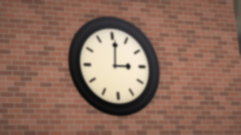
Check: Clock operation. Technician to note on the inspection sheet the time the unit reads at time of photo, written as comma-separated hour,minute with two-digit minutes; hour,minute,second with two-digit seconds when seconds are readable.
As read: 3,01
